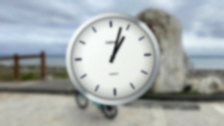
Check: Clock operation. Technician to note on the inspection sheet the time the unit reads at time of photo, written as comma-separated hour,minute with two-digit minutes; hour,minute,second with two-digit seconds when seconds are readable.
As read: 1,03
